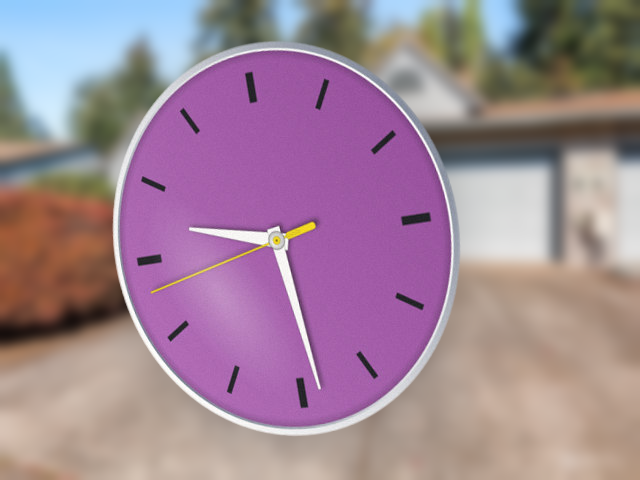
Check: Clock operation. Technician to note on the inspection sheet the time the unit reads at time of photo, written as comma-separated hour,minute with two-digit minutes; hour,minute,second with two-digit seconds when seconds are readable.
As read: 9,28,43
